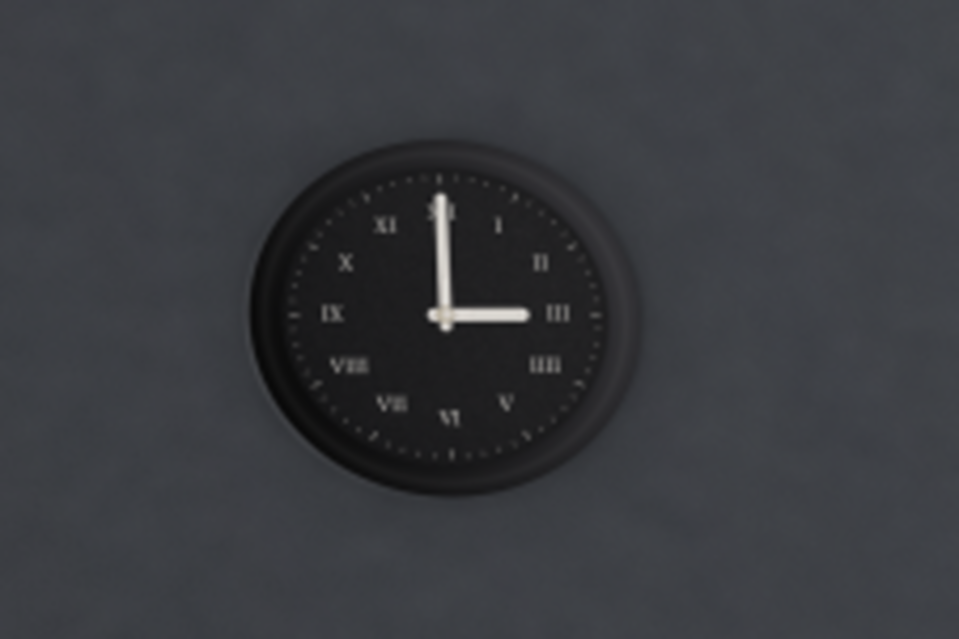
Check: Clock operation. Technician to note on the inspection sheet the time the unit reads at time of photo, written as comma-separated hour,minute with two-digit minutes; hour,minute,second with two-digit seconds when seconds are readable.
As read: 3,00
